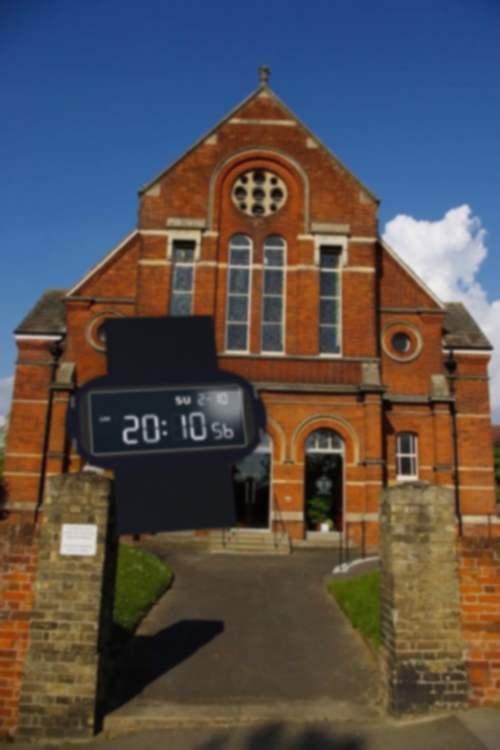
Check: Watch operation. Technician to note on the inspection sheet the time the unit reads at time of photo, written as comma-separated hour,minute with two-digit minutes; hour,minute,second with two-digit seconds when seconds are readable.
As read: 20,10,56
